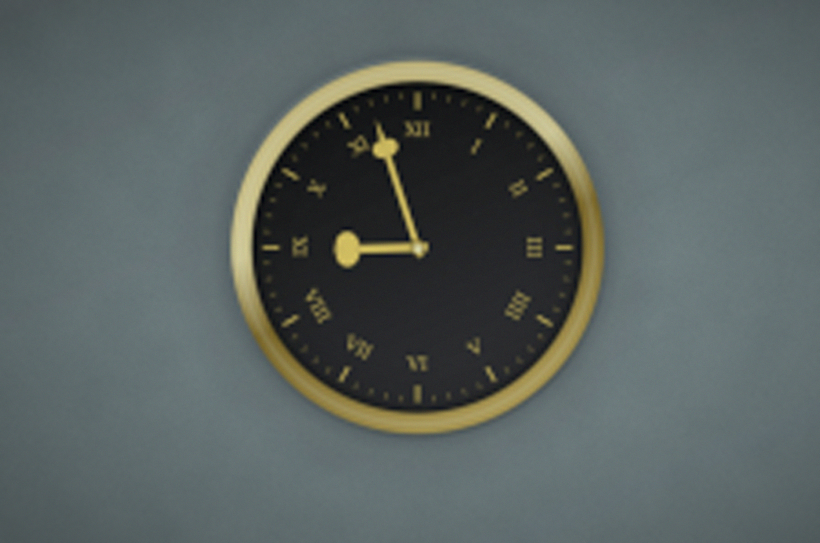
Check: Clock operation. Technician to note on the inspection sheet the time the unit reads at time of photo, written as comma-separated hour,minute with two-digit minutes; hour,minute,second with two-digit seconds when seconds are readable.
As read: 8,57
